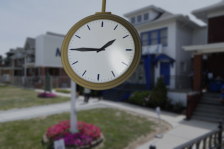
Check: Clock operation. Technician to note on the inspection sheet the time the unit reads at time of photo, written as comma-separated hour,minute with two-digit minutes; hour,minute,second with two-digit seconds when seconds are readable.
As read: 1,45
